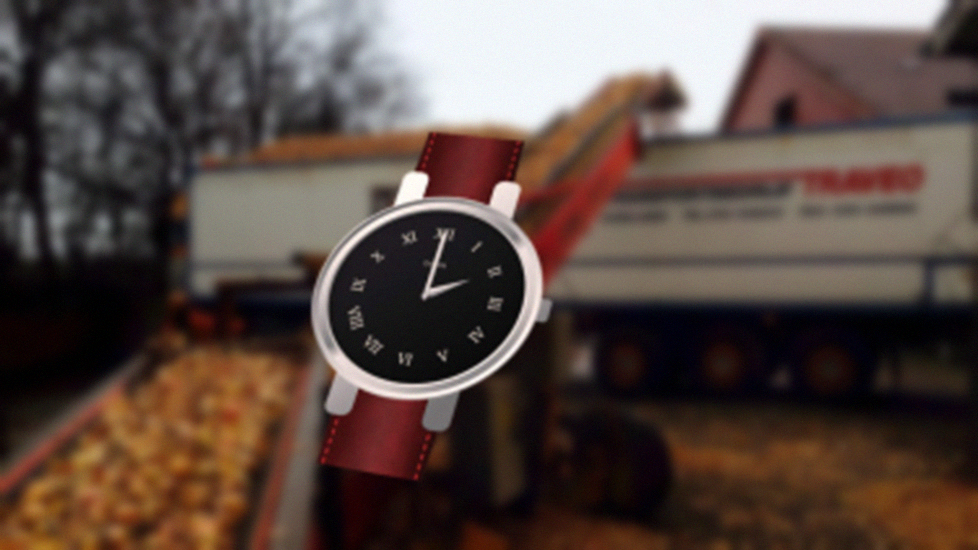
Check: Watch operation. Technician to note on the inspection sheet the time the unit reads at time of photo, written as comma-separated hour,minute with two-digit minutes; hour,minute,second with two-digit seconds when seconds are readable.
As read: 2,00
